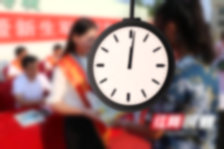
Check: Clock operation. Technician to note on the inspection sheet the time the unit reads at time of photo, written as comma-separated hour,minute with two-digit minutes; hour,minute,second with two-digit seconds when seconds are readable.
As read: 12,01
